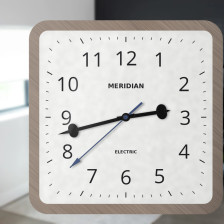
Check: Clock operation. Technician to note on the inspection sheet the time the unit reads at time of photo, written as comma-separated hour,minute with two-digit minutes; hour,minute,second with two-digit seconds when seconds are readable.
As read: 2,42,38
